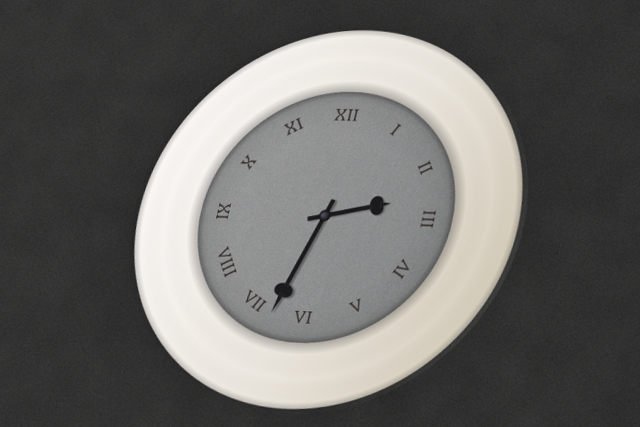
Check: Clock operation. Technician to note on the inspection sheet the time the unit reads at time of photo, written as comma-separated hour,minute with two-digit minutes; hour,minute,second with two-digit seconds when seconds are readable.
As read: 2,33
